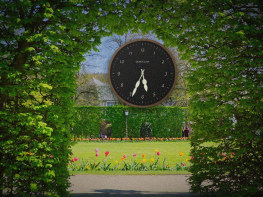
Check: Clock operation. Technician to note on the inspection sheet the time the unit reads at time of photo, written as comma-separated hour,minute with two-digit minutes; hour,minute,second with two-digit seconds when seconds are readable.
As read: 5,34
